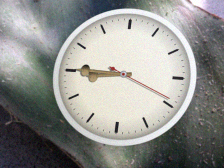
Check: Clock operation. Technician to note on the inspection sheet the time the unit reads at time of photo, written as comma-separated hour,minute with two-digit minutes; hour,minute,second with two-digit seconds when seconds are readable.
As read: 8,45,19
